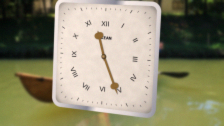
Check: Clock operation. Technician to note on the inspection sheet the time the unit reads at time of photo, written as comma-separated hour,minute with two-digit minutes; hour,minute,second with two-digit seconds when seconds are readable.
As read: 11,26
